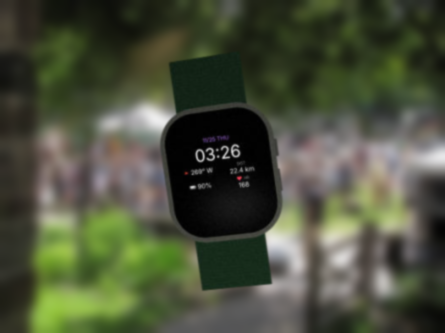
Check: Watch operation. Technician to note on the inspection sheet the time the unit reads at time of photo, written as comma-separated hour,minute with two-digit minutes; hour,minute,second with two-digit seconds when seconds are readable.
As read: 3,26
